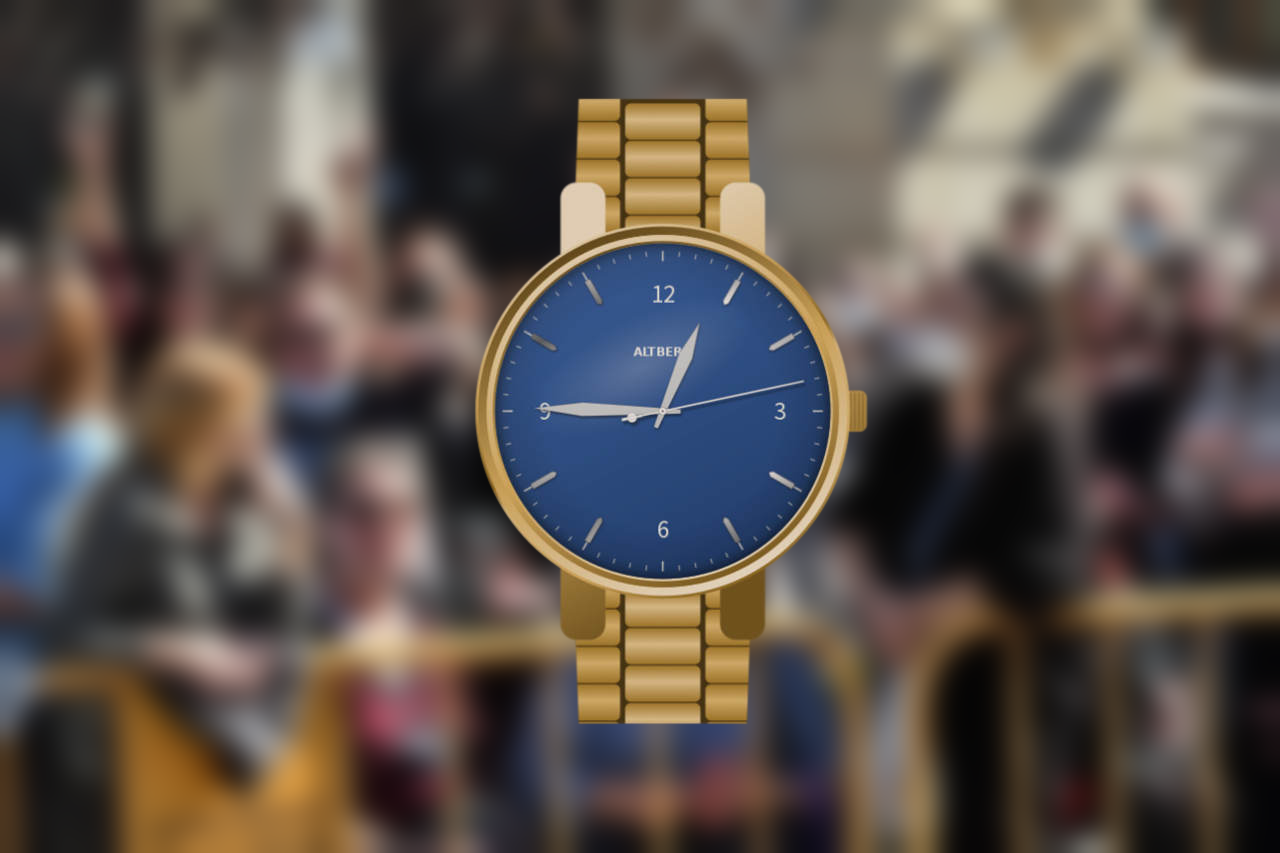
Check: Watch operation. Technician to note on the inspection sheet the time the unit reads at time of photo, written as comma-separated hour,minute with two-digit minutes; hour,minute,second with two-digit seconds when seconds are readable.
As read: 12,45,13
